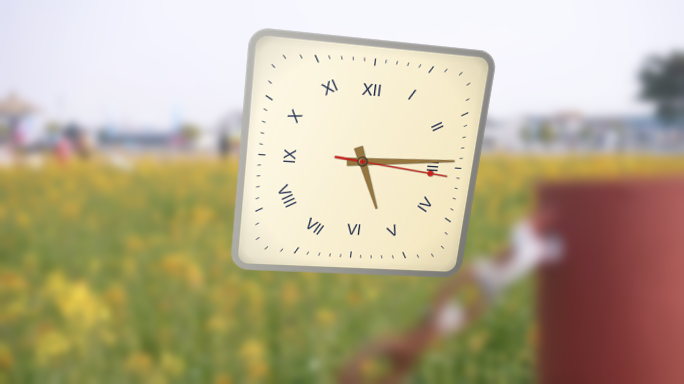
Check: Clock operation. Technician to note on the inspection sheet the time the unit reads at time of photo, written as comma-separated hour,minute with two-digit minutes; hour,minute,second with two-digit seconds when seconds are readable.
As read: 5,14,16
